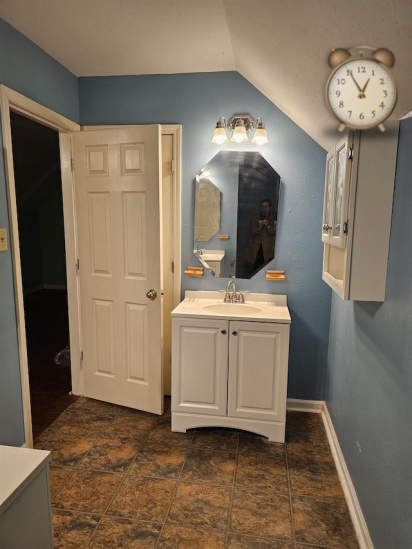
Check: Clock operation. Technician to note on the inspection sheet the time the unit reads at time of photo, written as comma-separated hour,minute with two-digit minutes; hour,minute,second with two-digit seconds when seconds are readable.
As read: 12,55
